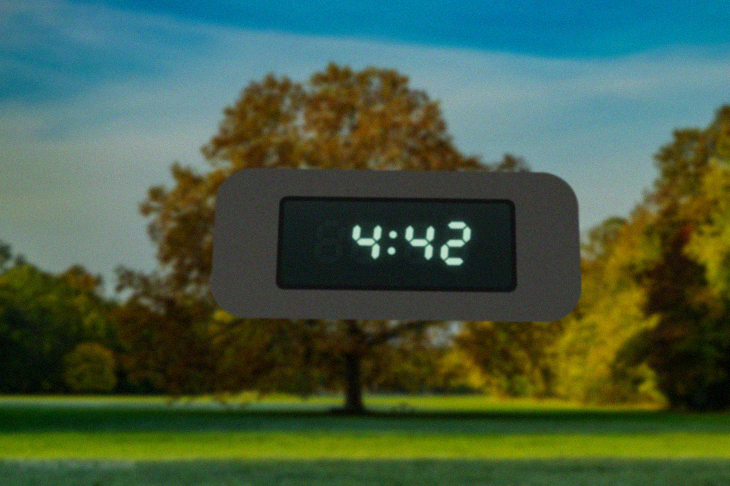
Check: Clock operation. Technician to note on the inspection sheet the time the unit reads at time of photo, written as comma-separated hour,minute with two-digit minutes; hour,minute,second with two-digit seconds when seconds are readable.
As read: 4,42
